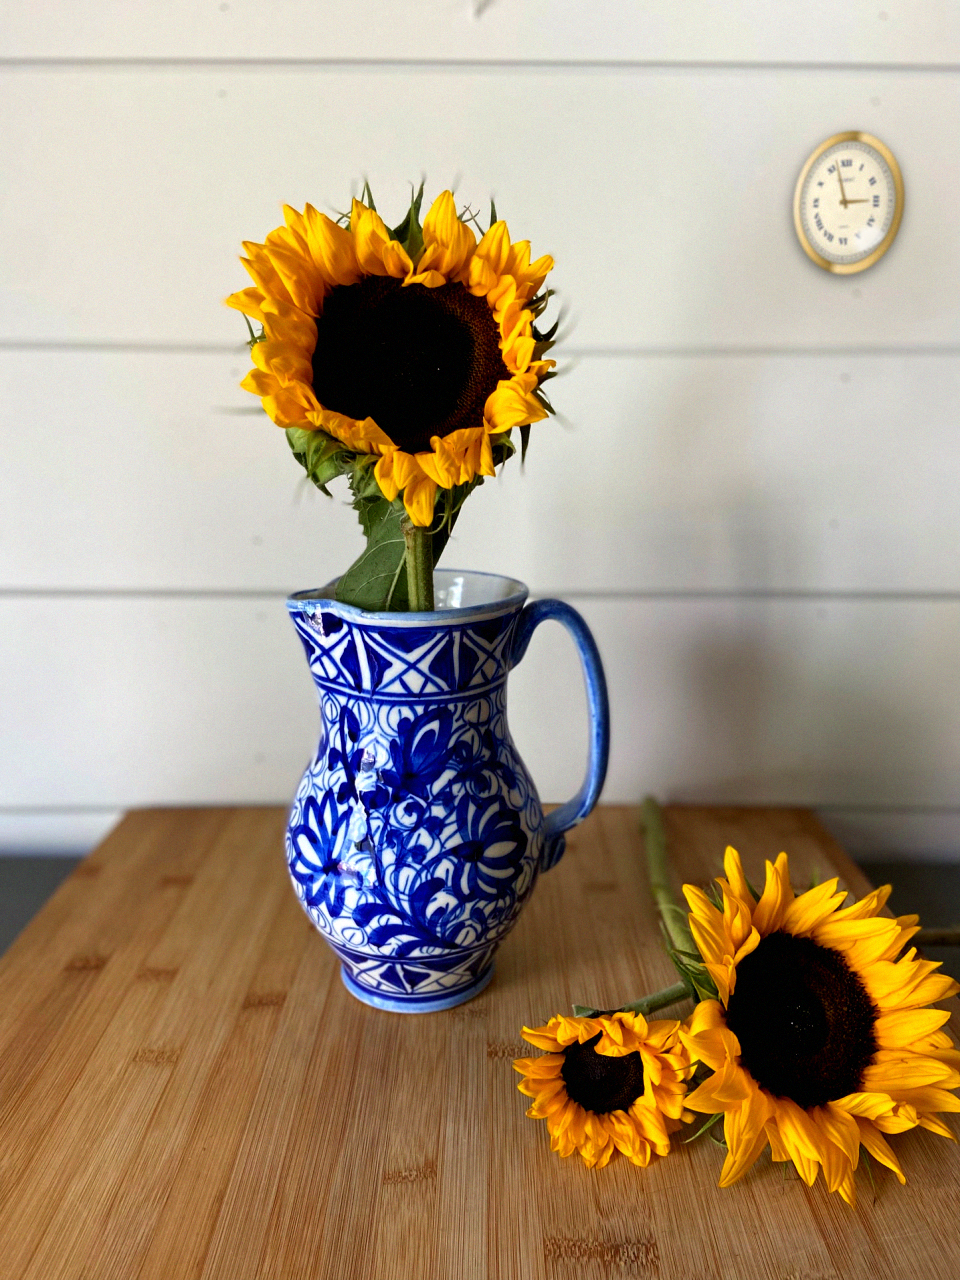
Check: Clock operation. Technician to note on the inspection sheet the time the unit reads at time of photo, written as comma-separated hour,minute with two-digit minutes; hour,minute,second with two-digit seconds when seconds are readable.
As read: 2,57
